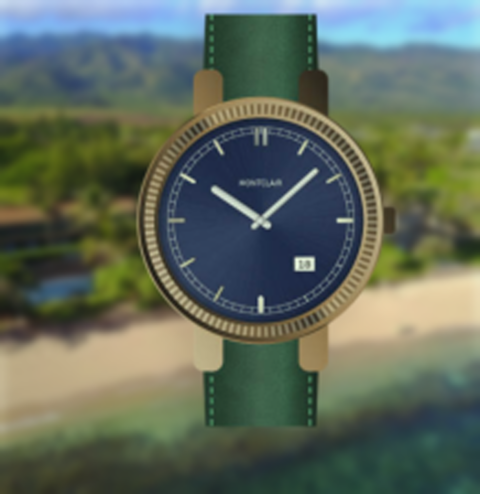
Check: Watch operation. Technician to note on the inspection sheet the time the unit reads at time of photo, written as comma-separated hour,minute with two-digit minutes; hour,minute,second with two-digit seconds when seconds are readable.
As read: 10,08
